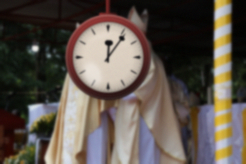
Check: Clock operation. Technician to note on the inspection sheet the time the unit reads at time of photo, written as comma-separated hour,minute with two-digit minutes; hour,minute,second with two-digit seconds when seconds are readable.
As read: 12,06
